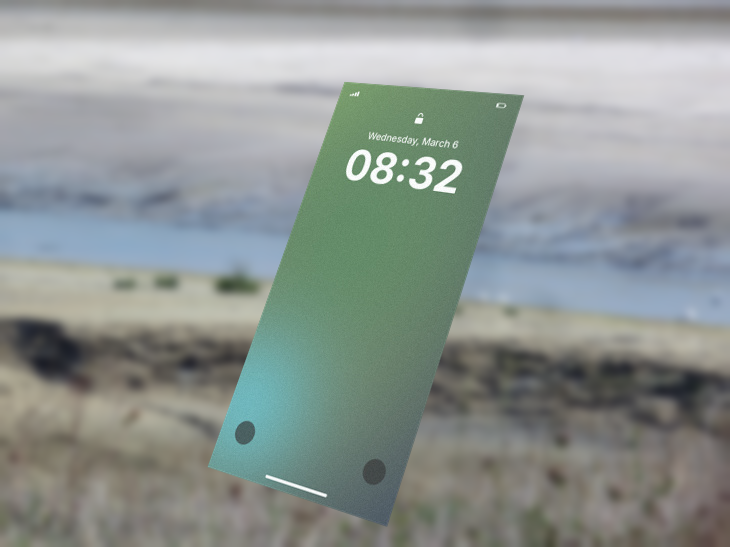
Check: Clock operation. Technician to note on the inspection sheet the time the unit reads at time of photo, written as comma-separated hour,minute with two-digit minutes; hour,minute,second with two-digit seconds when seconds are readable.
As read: 8,32
